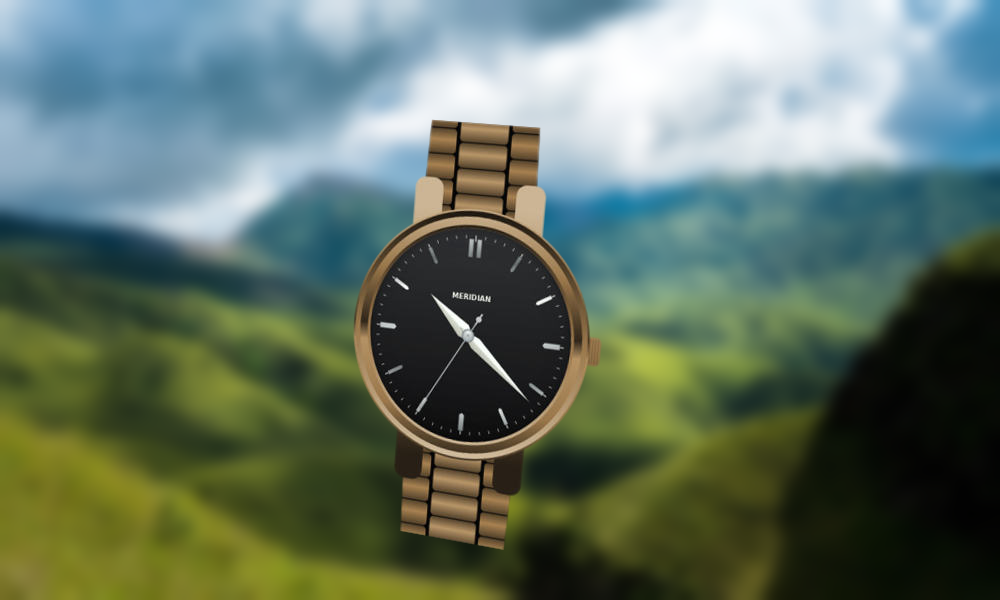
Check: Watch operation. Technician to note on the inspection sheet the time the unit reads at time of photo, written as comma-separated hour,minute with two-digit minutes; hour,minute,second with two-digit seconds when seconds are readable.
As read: 10,21,35
